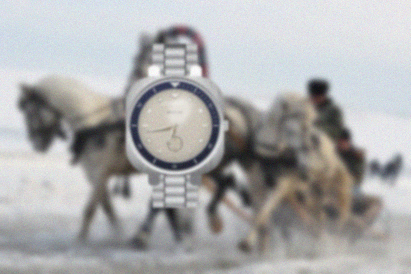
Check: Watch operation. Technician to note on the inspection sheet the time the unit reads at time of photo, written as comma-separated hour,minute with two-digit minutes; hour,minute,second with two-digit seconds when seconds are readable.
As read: 6,43
